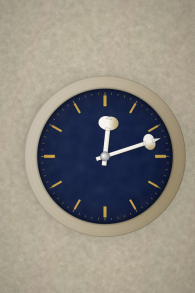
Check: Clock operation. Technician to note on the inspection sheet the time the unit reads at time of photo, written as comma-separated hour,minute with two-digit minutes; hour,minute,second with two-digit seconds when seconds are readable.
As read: 12,12
